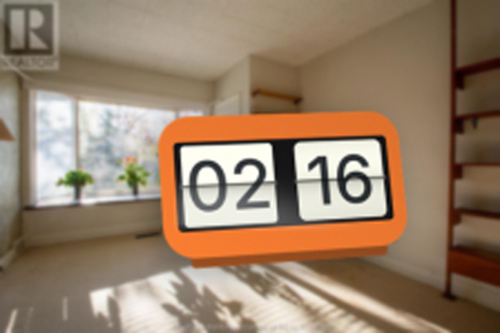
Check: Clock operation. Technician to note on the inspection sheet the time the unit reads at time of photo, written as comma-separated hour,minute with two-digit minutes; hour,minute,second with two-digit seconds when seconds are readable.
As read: 2,16
